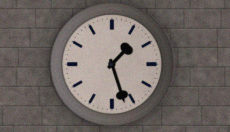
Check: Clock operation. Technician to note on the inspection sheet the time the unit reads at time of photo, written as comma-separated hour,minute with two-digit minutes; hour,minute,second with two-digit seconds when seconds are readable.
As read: 1,27
